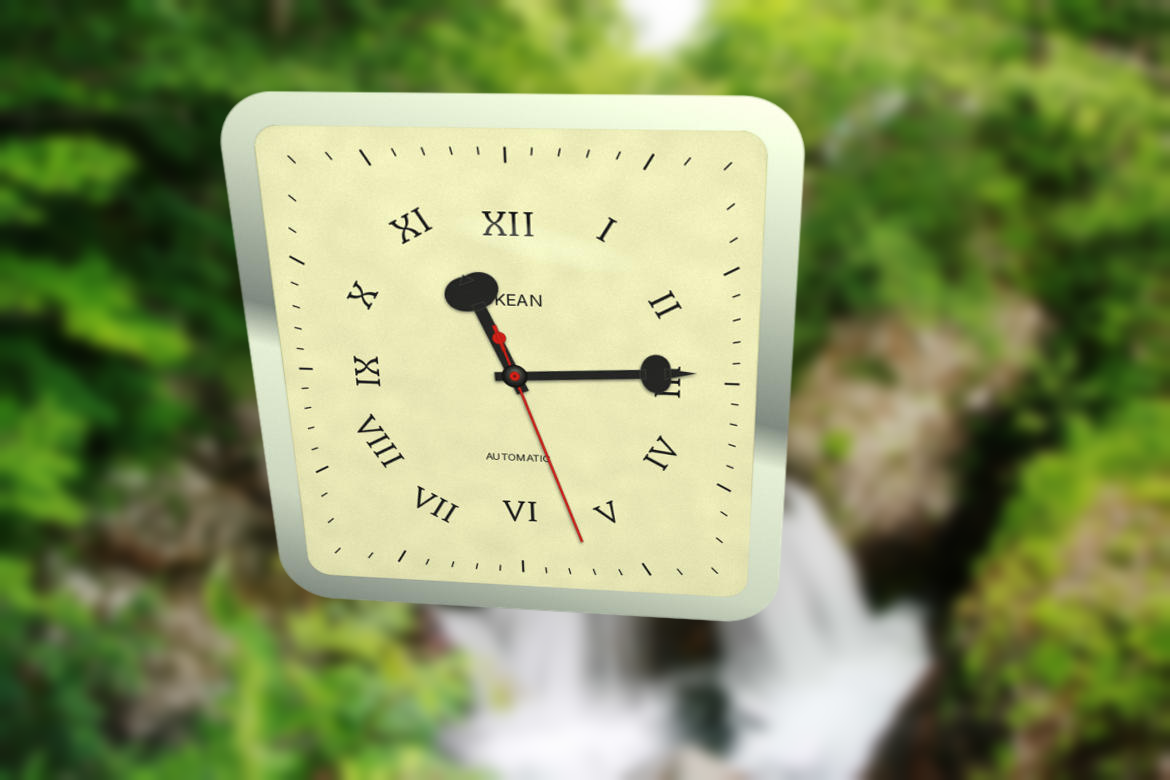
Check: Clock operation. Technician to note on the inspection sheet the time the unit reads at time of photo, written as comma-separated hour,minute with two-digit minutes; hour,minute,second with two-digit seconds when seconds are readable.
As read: 11,14,27
